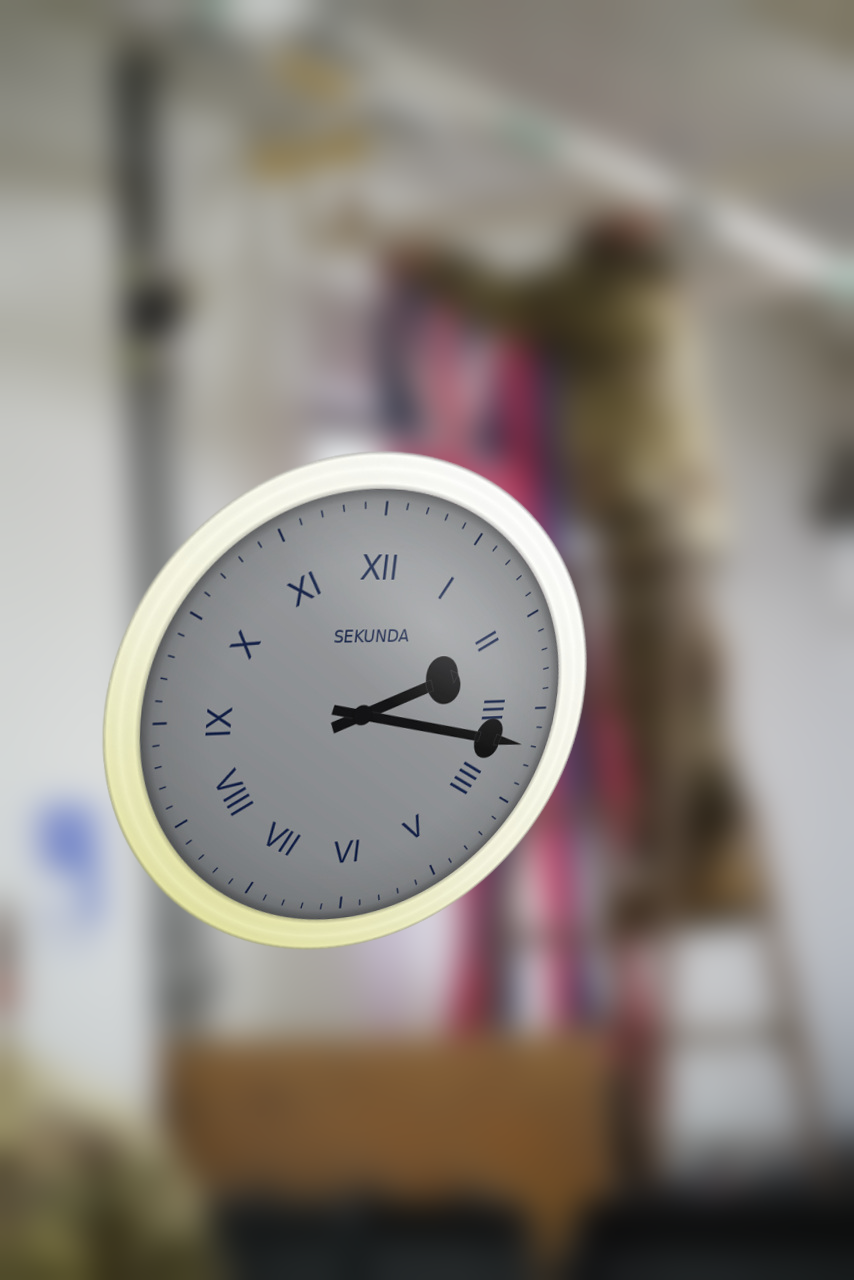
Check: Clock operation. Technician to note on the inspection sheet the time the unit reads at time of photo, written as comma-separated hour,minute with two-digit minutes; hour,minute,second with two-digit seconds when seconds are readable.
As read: 2,17
